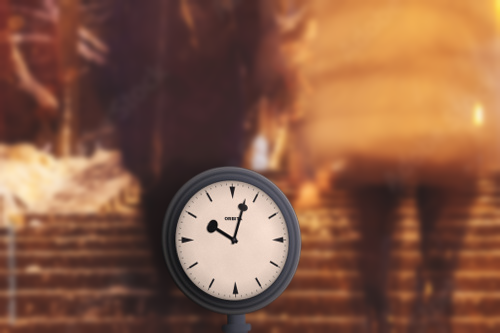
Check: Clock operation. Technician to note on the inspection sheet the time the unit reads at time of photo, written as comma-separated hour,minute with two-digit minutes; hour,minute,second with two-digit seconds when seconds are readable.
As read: 10,03
